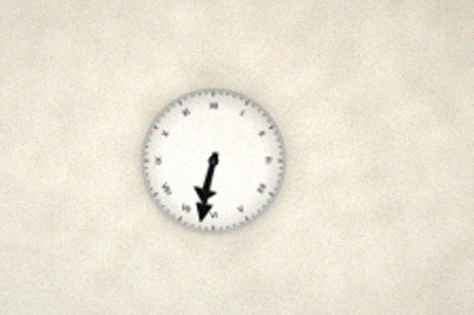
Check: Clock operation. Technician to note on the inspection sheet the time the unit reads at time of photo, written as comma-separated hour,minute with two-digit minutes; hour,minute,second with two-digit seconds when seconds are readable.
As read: 6,32
